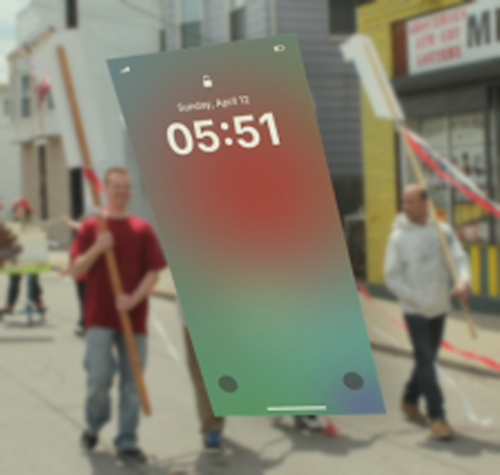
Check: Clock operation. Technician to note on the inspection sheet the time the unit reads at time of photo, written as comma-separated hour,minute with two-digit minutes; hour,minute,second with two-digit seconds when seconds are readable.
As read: 5,51
